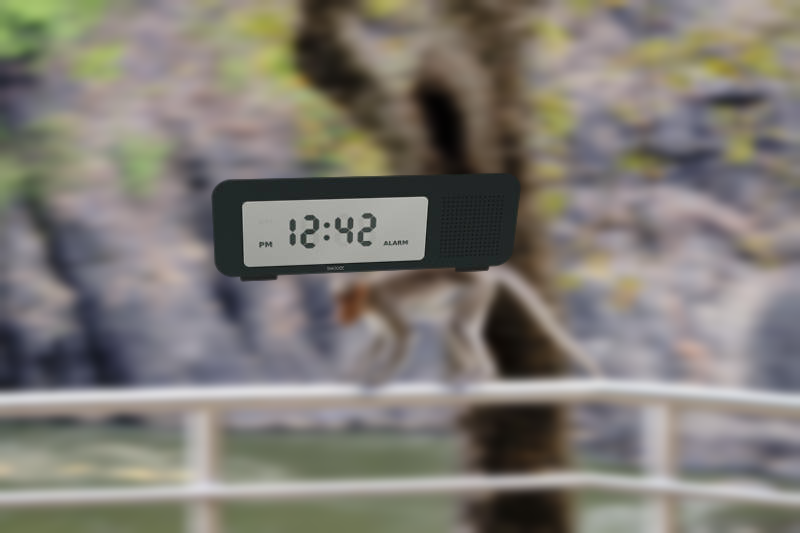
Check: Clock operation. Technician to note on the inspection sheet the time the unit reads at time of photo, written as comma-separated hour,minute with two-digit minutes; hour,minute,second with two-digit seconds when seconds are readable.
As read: 12,42
